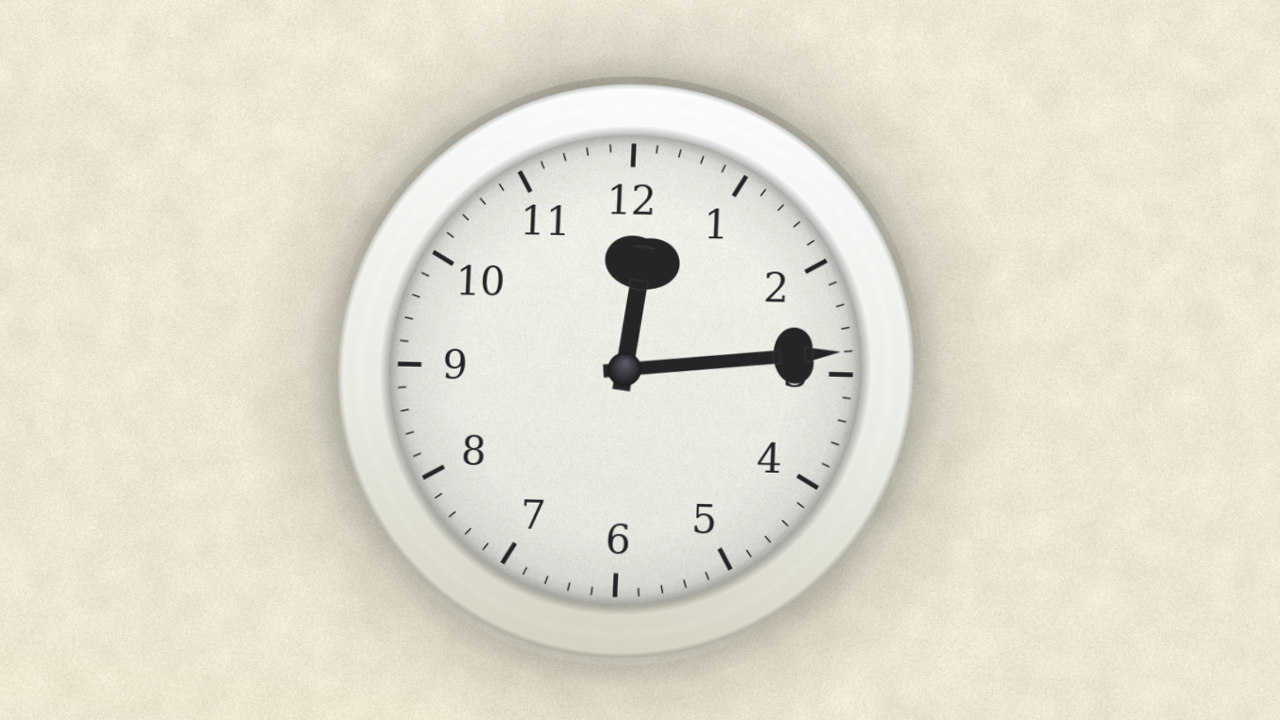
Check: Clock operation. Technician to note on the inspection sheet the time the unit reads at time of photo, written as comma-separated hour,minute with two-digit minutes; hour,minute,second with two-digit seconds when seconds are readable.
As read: 12,14
